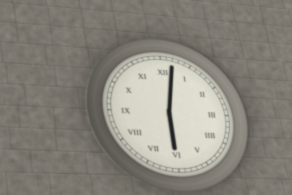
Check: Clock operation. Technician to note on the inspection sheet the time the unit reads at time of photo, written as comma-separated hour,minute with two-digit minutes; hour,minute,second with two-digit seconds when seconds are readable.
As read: 6,02
